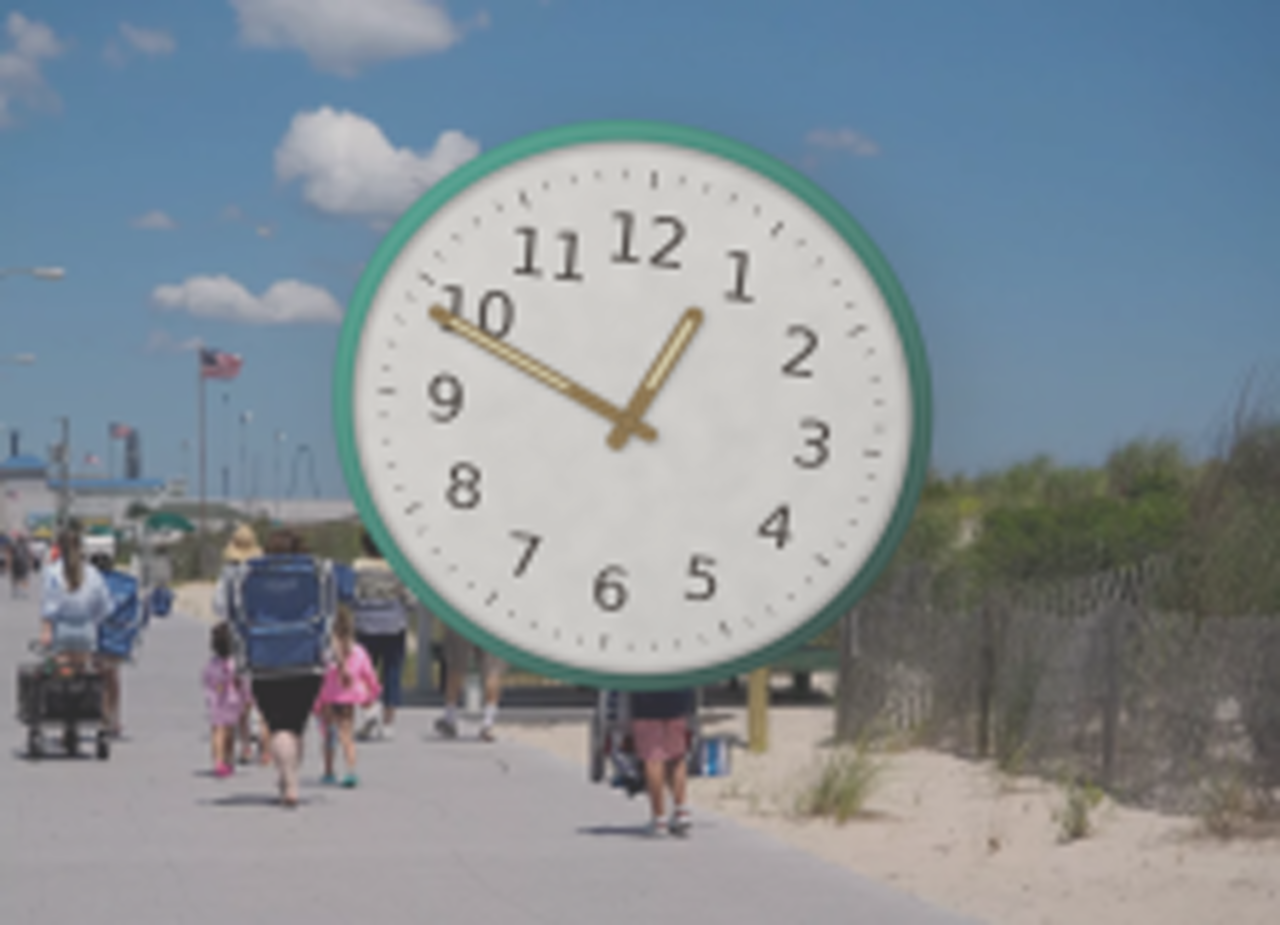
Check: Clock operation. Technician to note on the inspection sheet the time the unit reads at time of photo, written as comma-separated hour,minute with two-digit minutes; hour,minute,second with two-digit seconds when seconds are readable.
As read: 12,49
